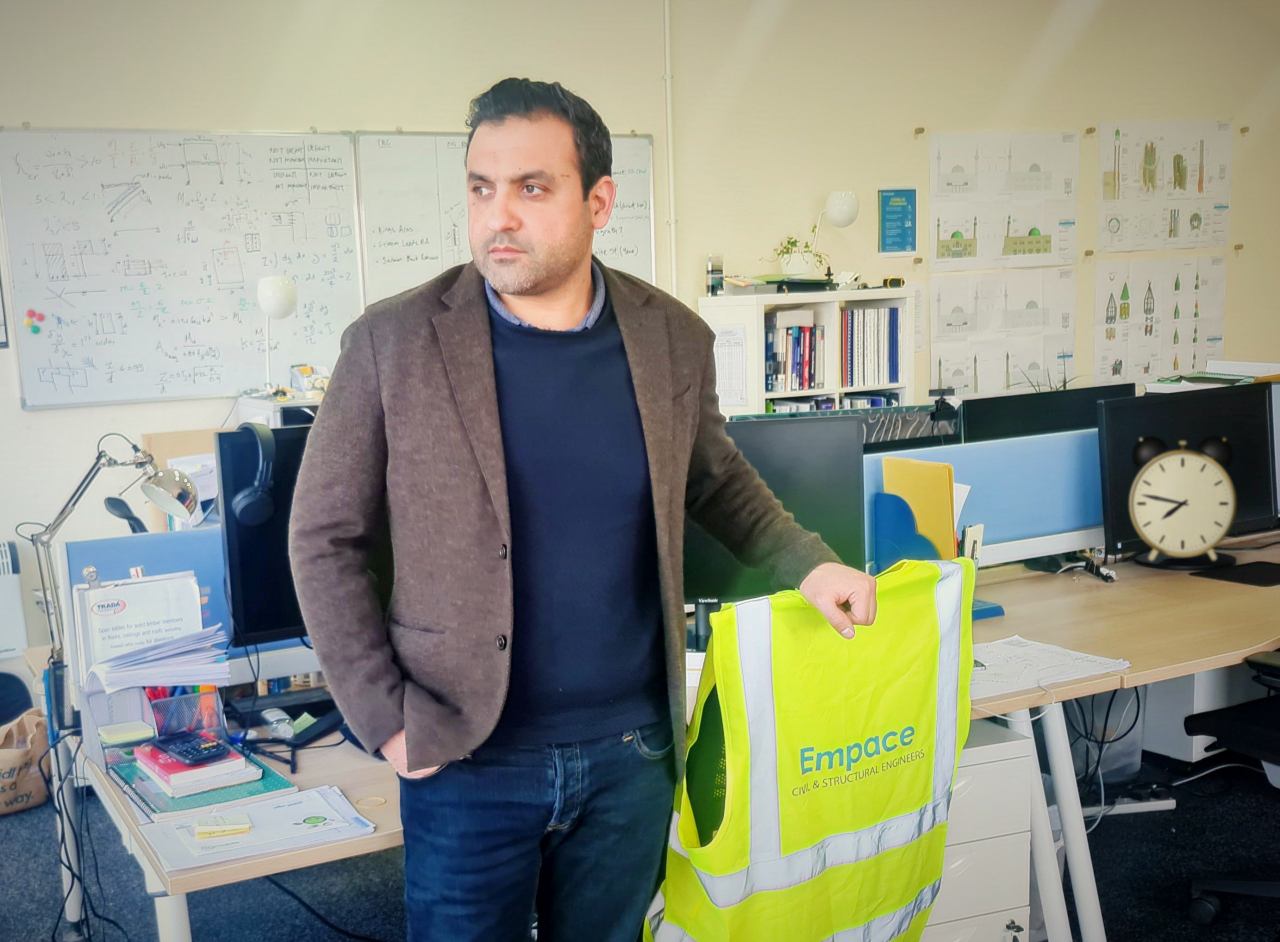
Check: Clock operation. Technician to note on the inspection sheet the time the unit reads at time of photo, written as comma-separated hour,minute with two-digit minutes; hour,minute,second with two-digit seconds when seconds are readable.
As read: 7,47
